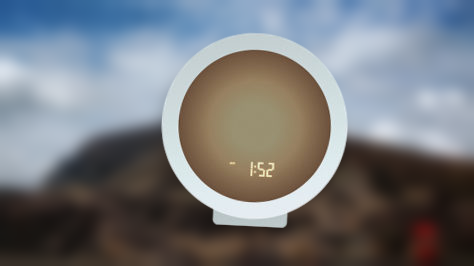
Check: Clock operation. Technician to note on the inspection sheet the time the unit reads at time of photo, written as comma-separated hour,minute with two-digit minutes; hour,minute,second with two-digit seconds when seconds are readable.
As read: 1,52
